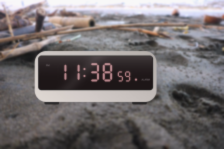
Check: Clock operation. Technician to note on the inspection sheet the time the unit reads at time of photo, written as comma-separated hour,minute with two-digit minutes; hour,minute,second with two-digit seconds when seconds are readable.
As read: 11,38,59
